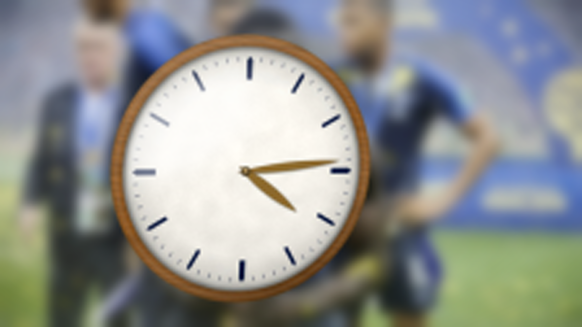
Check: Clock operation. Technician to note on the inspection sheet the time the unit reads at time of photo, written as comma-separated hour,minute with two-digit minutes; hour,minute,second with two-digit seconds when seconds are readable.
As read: 4,14
